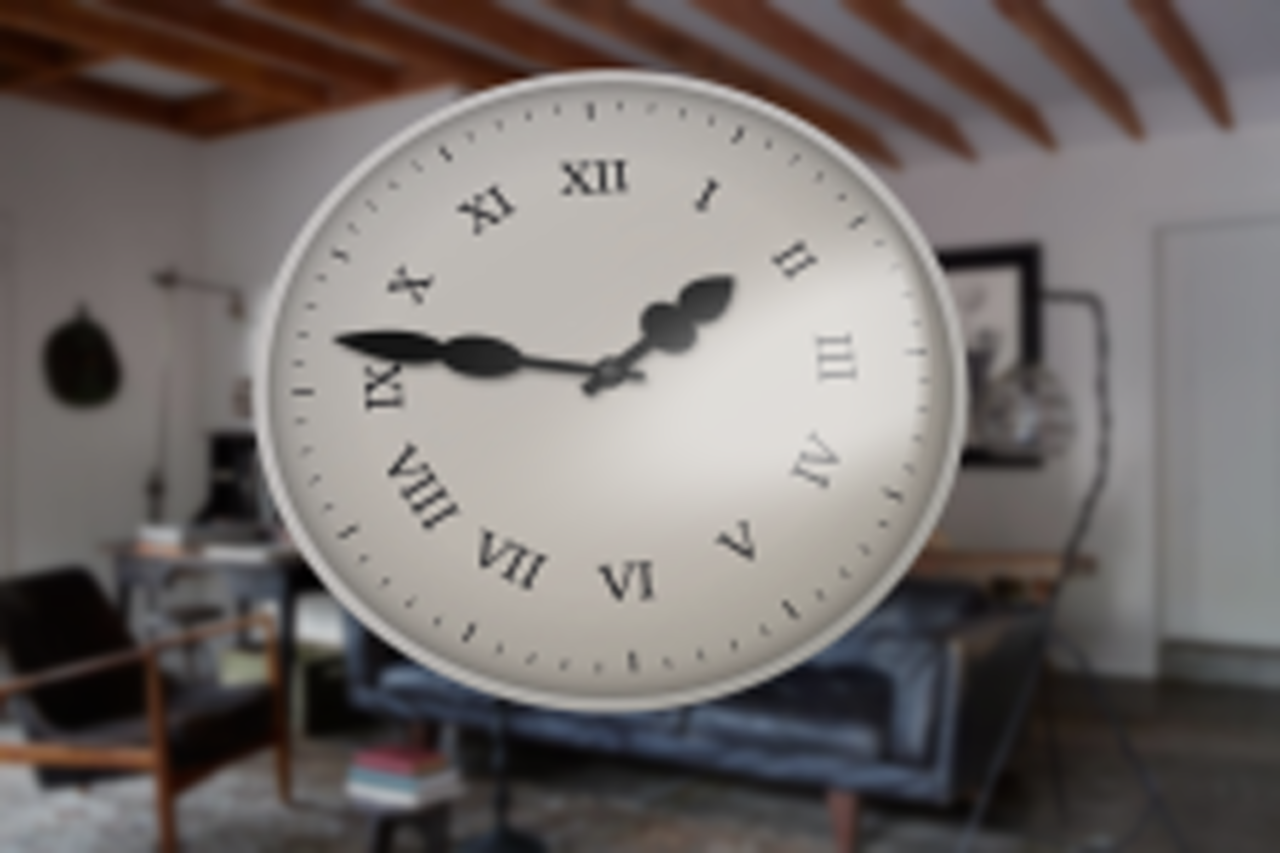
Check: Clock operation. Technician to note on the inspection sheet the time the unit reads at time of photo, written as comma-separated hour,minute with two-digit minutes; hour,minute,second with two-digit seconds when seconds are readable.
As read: 1,47
